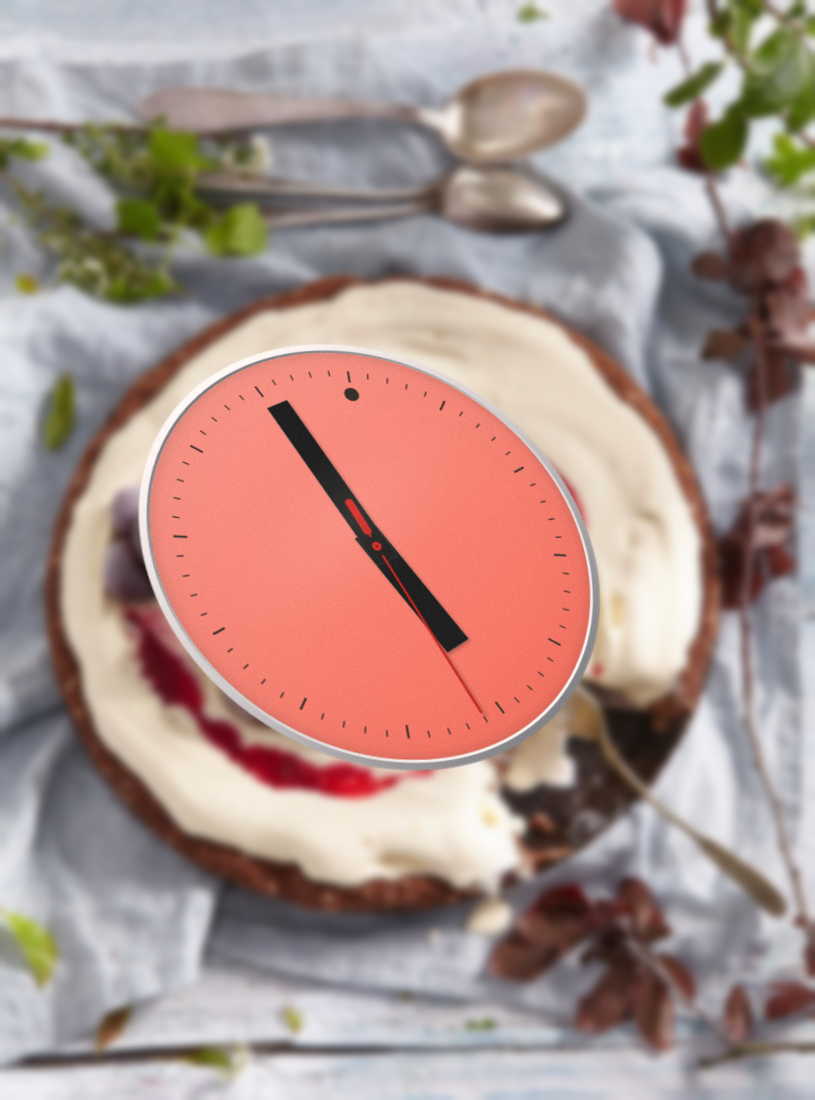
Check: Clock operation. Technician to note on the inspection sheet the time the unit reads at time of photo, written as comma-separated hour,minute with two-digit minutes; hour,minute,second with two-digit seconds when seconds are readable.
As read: 4,55,26
